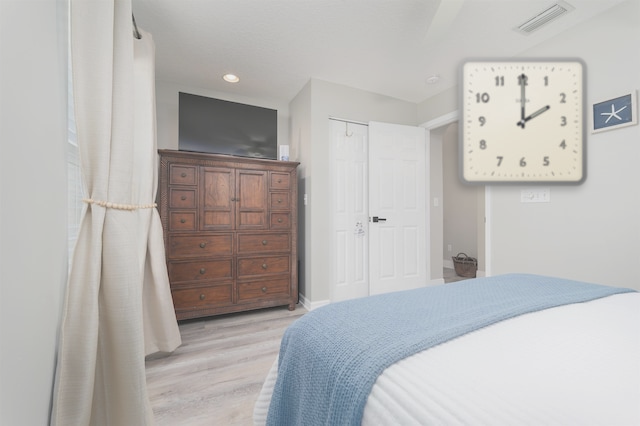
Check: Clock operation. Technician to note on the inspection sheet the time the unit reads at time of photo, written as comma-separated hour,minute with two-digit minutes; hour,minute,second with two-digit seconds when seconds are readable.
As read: 2,00
